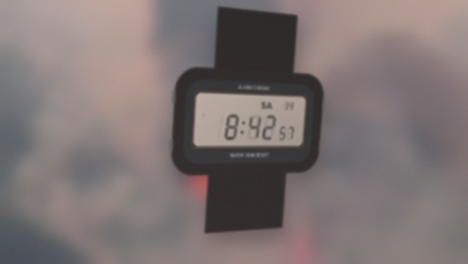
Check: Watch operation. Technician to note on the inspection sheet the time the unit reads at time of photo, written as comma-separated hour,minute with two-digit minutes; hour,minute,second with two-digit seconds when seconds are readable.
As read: 8,42,57
